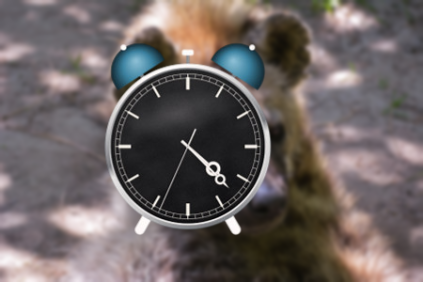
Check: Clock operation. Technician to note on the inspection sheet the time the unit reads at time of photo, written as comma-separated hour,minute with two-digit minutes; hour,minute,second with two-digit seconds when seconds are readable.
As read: 4,22,34
